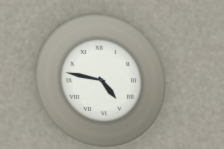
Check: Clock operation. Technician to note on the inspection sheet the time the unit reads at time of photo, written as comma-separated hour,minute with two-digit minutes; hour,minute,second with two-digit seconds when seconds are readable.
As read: 4,47
